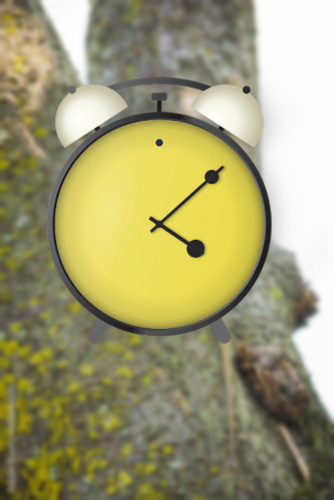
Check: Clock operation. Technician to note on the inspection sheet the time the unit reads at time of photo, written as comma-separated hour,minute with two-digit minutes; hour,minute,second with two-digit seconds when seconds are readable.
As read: 4,08
